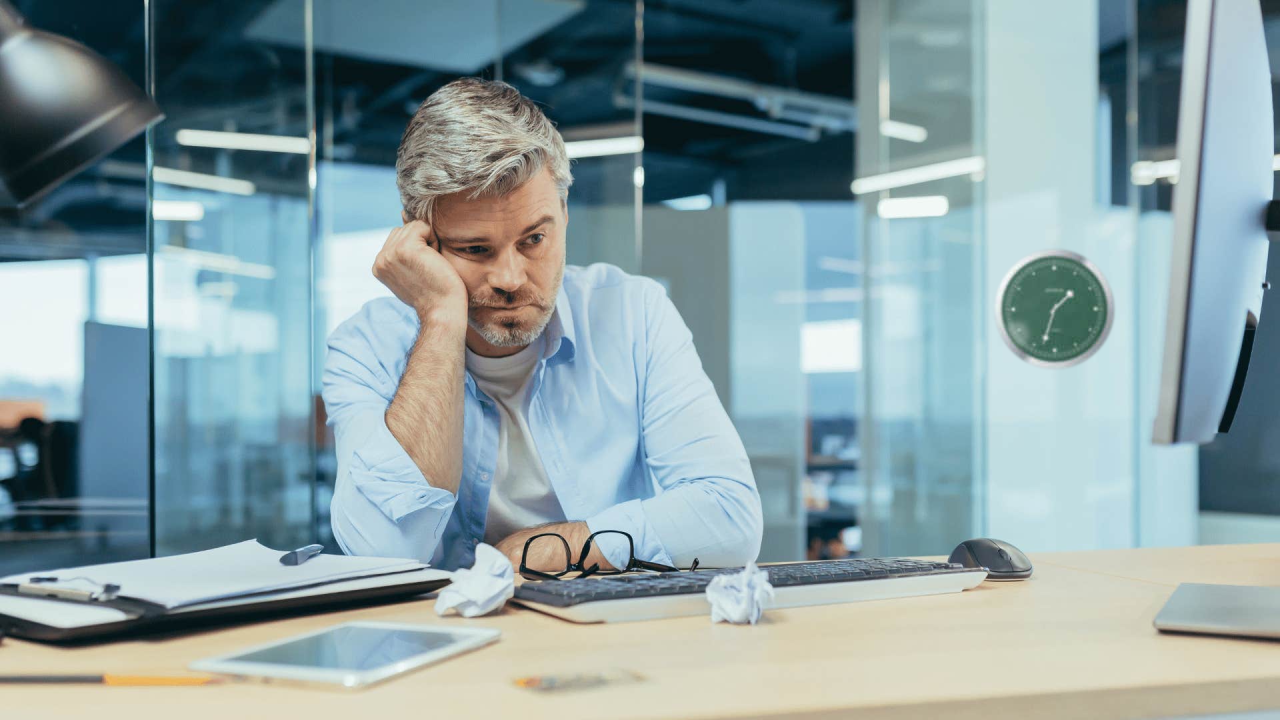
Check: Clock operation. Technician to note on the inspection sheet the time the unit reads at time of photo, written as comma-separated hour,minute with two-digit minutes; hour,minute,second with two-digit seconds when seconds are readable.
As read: 1,33
